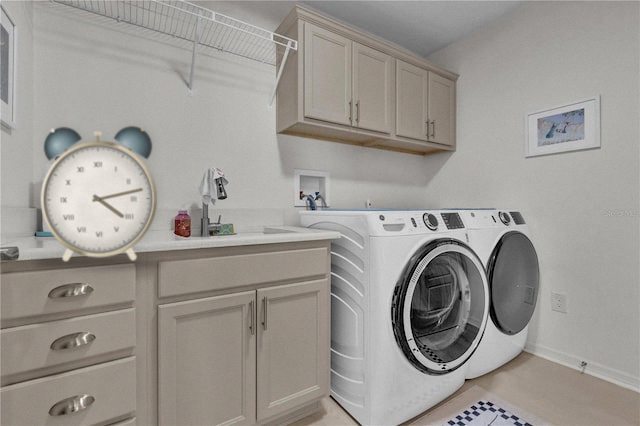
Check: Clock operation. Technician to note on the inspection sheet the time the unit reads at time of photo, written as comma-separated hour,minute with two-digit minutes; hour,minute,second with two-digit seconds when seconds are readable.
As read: 4,13
